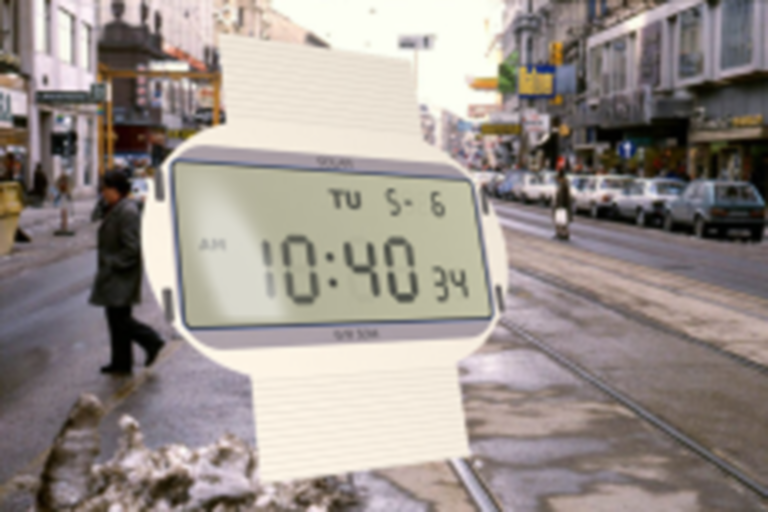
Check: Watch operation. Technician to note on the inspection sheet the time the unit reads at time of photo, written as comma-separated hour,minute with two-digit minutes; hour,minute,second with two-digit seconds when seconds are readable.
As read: 10,40,34
